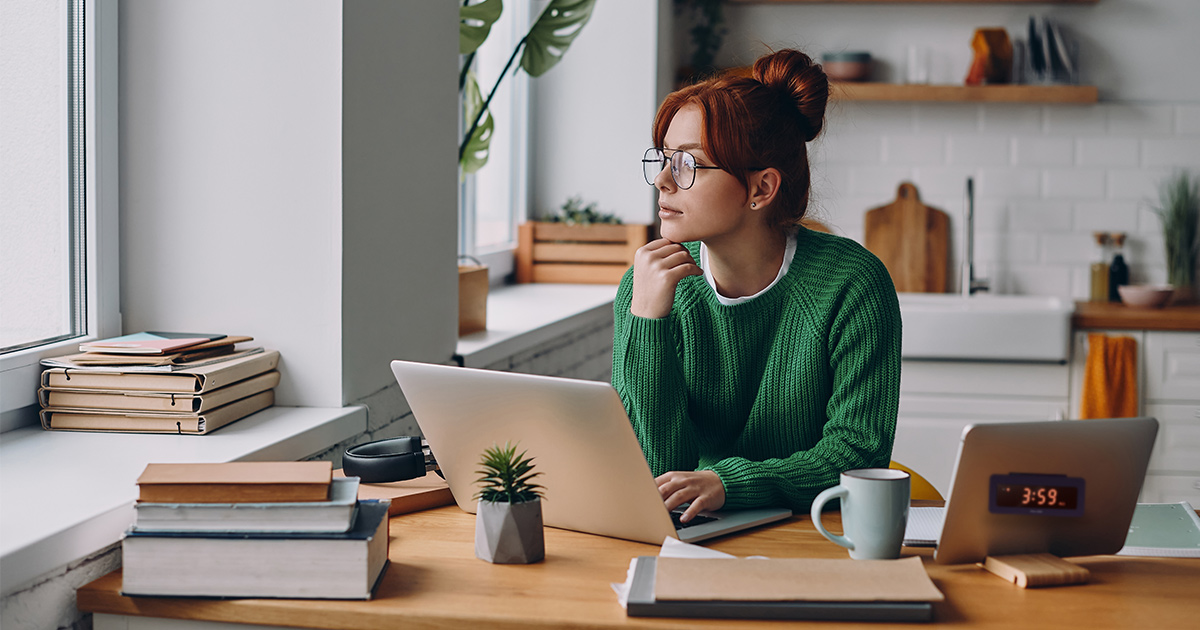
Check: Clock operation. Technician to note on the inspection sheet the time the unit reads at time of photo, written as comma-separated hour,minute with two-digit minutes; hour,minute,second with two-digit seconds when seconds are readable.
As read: 3,59
